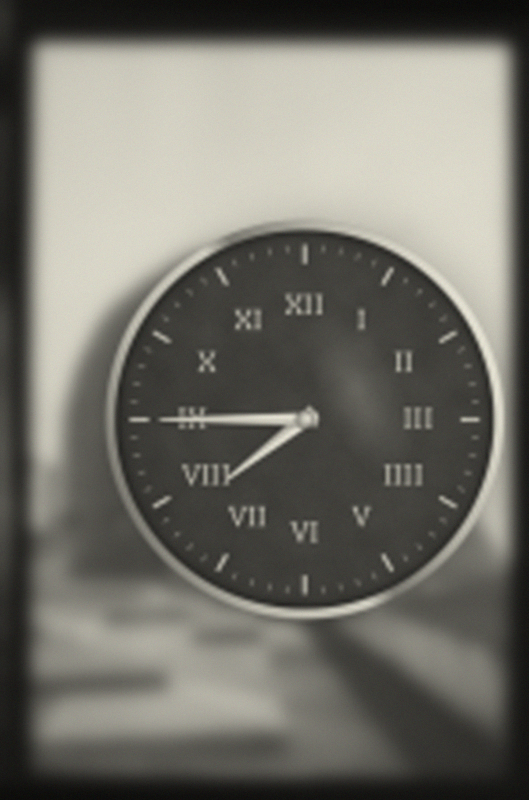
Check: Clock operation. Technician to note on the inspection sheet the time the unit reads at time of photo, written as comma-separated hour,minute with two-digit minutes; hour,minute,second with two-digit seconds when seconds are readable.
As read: 7,45
